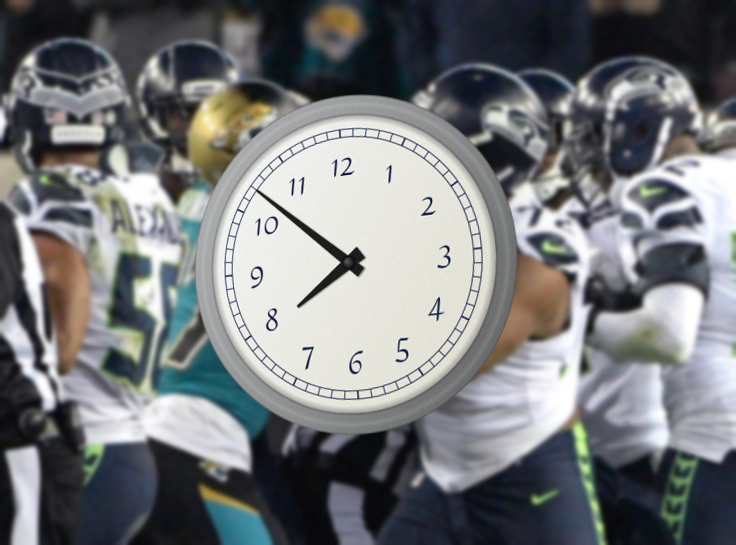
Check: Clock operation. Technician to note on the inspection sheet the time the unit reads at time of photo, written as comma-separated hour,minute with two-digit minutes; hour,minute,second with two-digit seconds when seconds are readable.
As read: 7,52
